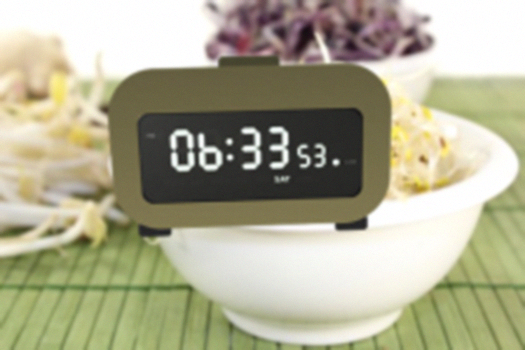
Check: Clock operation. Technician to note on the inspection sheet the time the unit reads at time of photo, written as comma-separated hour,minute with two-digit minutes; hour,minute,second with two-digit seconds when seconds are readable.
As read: 6,33,53
